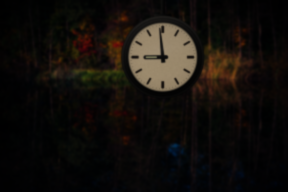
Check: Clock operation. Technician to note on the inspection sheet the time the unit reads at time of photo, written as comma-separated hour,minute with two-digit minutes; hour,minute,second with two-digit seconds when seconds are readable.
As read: 8,59
